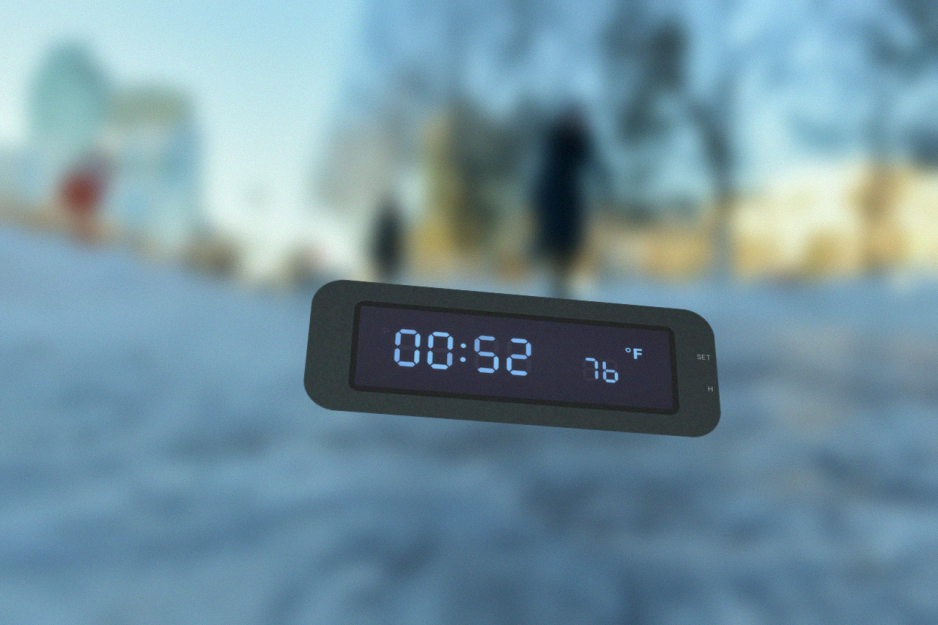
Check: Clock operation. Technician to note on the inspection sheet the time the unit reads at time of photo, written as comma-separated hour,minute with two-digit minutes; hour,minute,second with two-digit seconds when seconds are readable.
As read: 0,52
